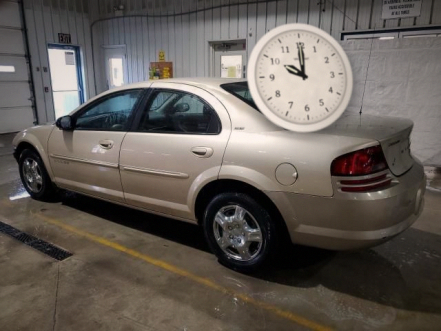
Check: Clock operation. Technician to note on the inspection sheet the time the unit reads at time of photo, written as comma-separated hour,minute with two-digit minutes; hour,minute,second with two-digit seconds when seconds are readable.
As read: 10,00
